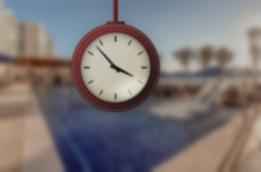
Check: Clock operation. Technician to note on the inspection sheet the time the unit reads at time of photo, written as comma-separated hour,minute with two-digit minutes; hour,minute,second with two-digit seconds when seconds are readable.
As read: 3,53
